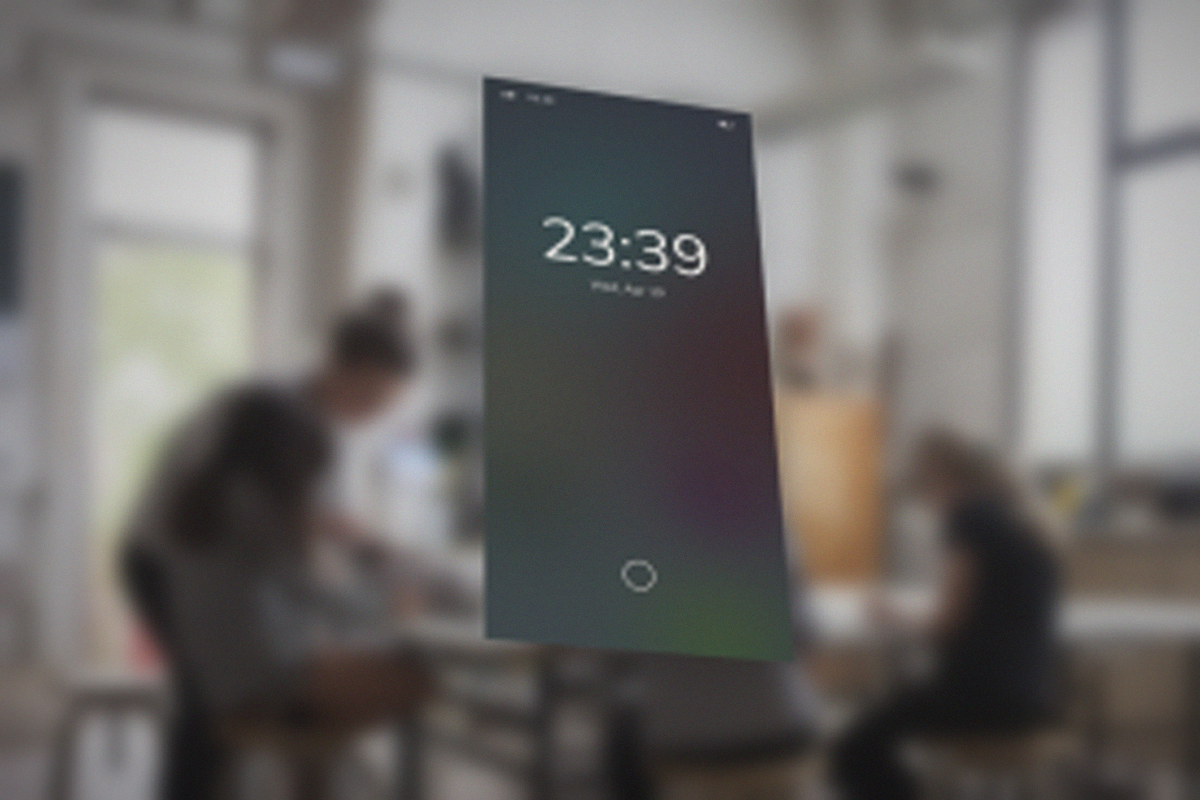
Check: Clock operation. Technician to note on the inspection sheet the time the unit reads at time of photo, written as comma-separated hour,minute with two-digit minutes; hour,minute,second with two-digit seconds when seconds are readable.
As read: 23,39
